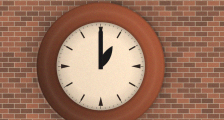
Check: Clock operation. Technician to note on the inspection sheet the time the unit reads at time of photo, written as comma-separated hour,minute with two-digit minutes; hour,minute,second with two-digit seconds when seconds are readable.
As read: 1,00
